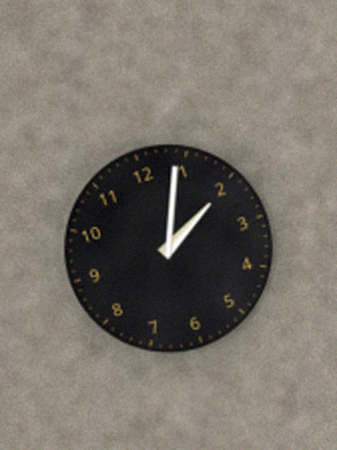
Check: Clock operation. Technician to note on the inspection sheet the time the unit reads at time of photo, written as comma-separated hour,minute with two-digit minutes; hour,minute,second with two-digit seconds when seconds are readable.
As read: 2,04
